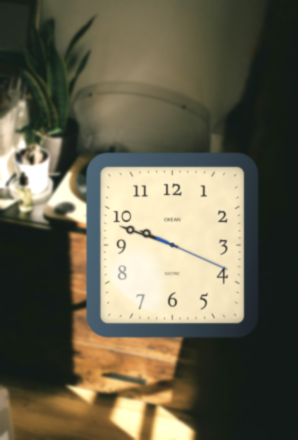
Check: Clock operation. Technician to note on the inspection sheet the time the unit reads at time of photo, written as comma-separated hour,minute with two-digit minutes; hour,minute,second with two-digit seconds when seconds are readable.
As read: 9,48,19
